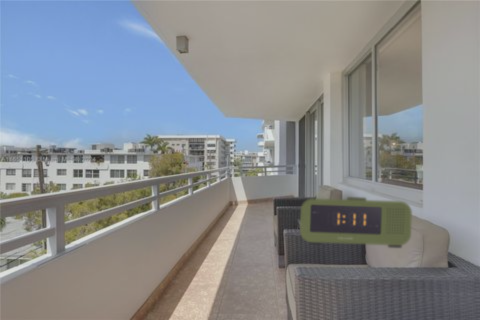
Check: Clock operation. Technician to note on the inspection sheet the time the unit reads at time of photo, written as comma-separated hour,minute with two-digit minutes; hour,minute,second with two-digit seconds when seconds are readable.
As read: 1,11
